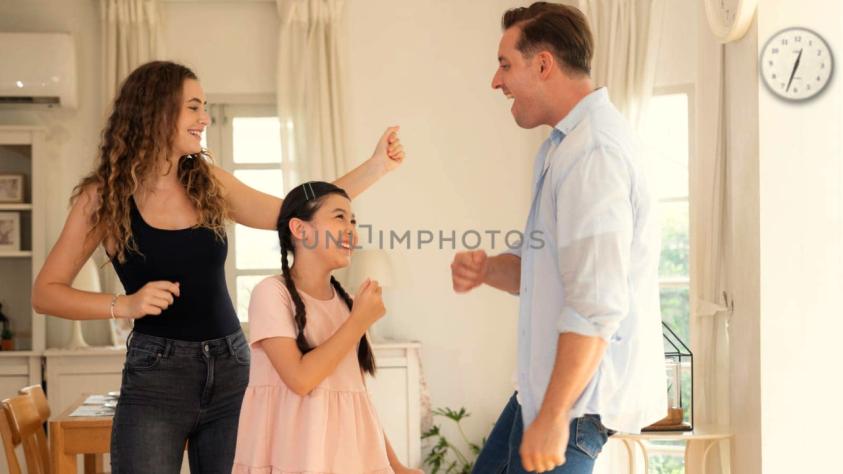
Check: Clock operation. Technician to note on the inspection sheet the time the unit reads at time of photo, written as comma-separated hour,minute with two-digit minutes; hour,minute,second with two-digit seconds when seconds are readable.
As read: 12,33
